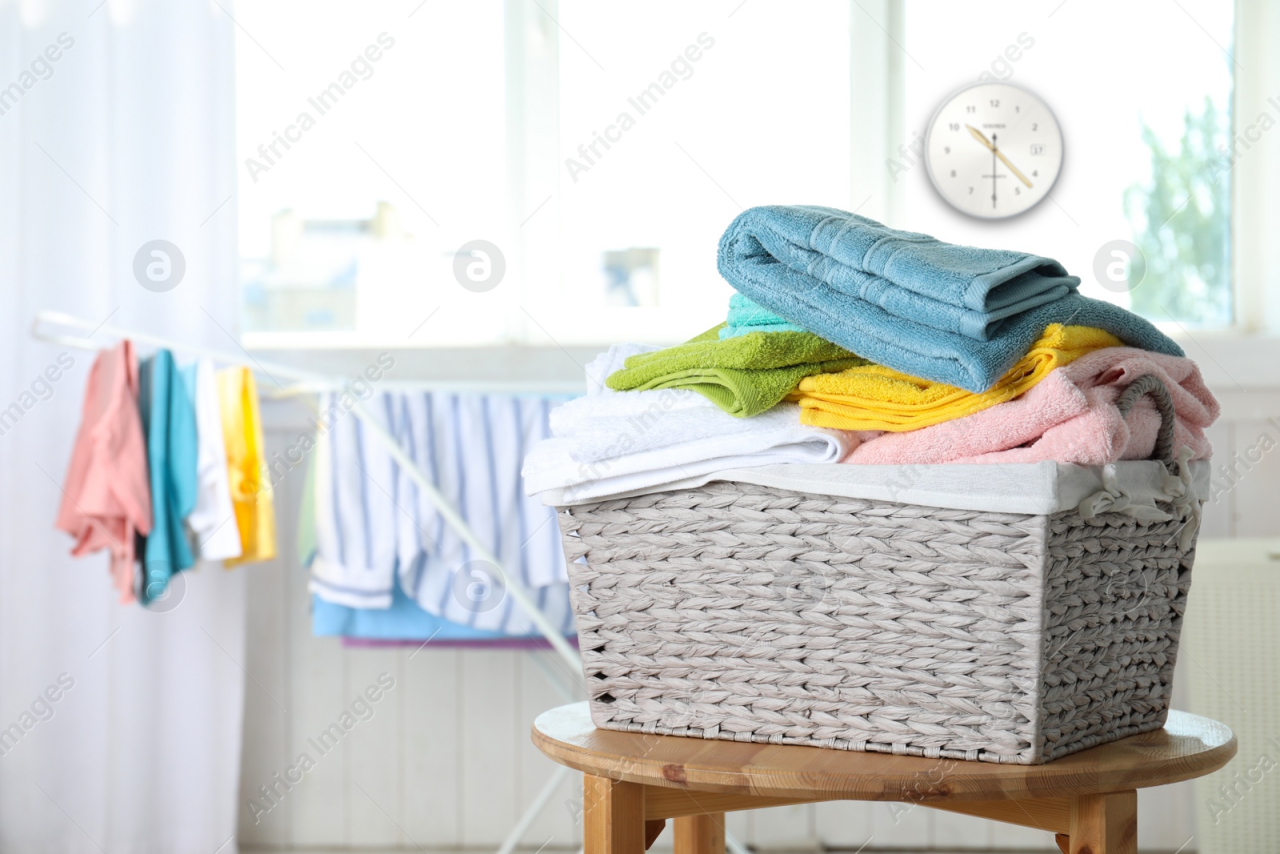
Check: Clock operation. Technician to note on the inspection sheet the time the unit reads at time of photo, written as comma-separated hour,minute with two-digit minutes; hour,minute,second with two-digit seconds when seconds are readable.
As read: 10,22,30
